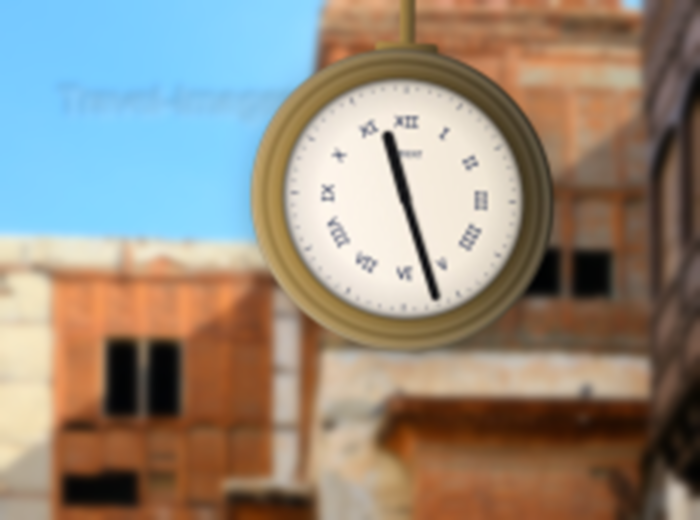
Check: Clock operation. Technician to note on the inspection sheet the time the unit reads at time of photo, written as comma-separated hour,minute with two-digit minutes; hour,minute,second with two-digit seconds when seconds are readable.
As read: 11,27
